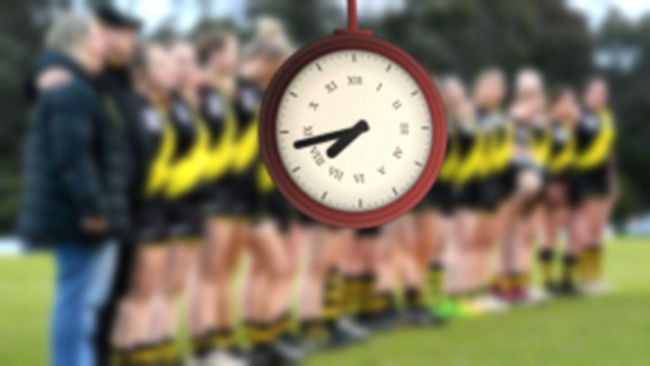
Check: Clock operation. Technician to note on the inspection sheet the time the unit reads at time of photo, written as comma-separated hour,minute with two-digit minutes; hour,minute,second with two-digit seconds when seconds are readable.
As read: 7,43
